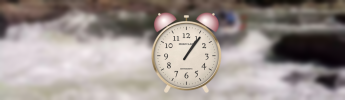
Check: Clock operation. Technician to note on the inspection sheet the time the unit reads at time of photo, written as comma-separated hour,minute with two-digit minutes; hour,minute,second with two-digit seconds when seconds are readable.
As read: 1,06
